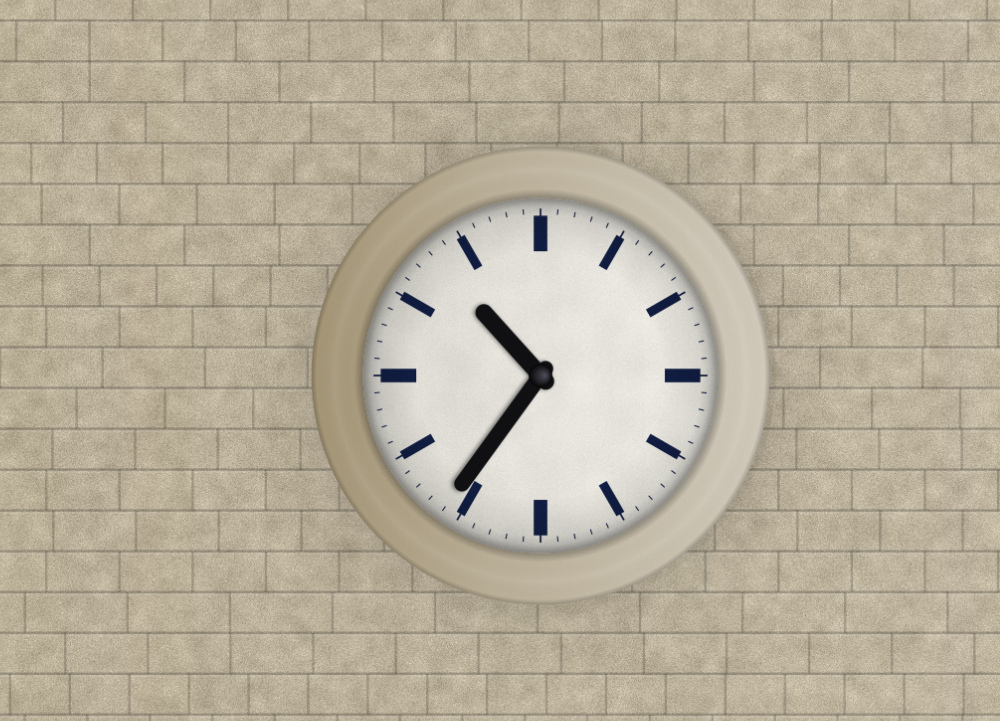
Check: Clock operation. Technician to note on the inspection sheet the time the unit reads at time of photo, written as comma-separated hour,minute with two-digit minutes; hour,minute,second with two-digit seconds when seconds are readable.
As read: 10,36
